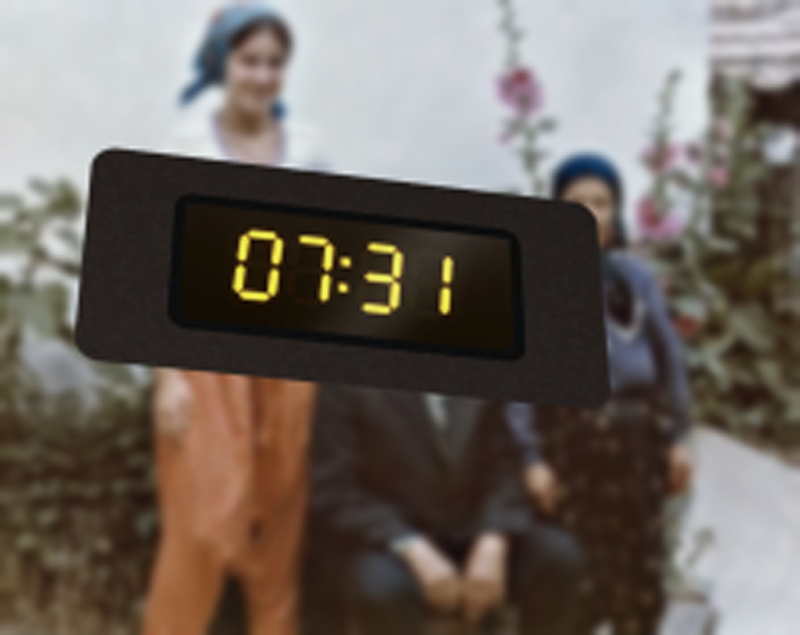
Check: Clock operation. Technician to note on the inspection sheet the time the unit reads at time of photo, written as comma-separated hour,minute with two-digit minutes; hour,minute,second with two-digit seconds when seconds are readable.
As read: 7,31
